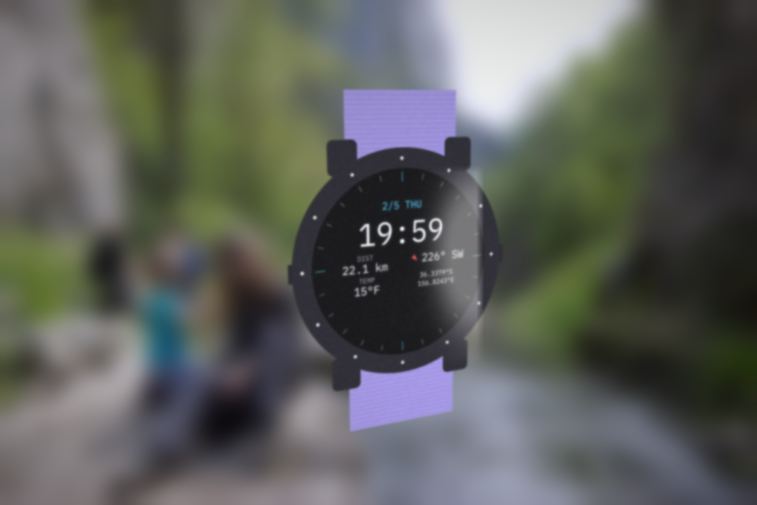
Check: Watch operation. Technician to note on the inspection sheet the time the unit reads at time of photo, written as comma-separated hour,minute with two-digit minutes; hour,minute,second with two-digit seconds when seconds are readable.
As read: 19,59
